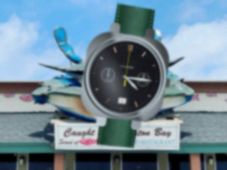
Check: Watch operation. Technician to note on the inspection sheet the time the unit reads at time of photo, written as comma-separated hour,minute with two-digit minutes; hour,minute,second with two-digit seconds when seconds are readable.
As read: 4,15
